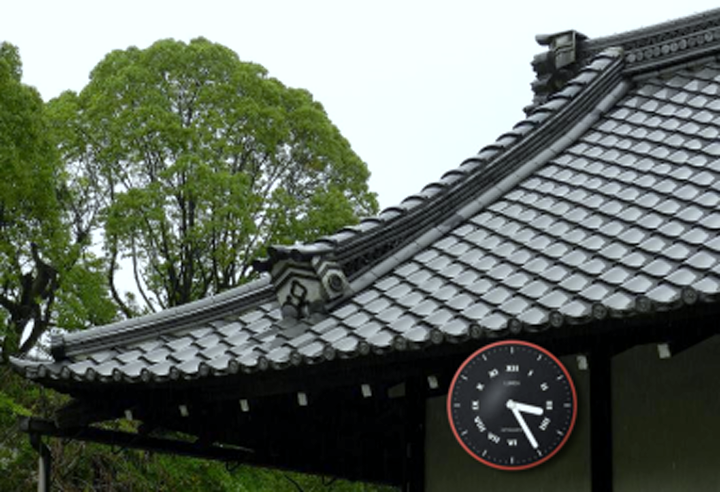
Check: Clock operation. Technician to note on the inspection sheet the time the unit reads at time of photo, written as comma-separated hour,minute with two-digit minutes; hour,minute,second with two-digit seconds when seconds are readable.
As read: 3,25
